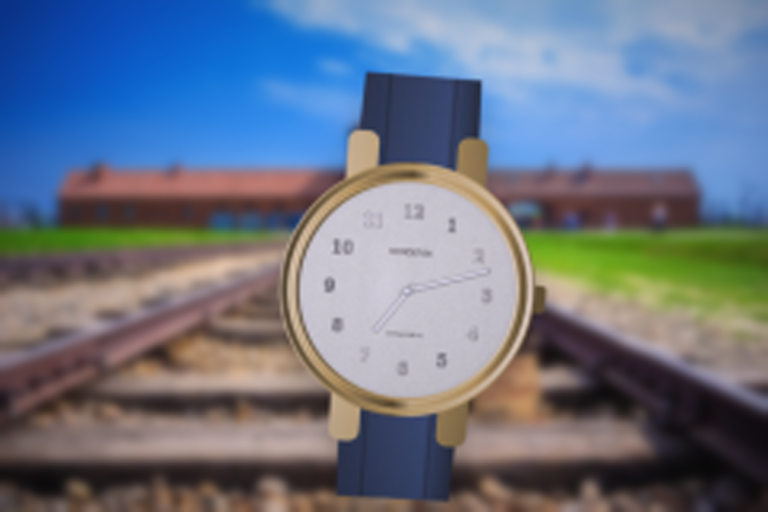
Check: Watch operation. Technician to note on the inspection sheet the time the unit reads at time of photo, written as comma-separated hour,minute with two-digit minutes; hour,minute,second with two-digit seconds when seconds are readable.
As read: 7,12
